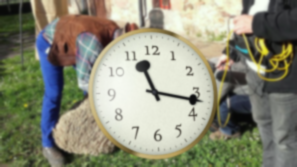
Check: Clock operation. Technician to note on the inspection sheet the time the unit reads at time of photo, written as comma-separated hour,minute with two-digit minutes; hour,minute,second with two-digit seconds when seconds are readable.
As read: 11,17
